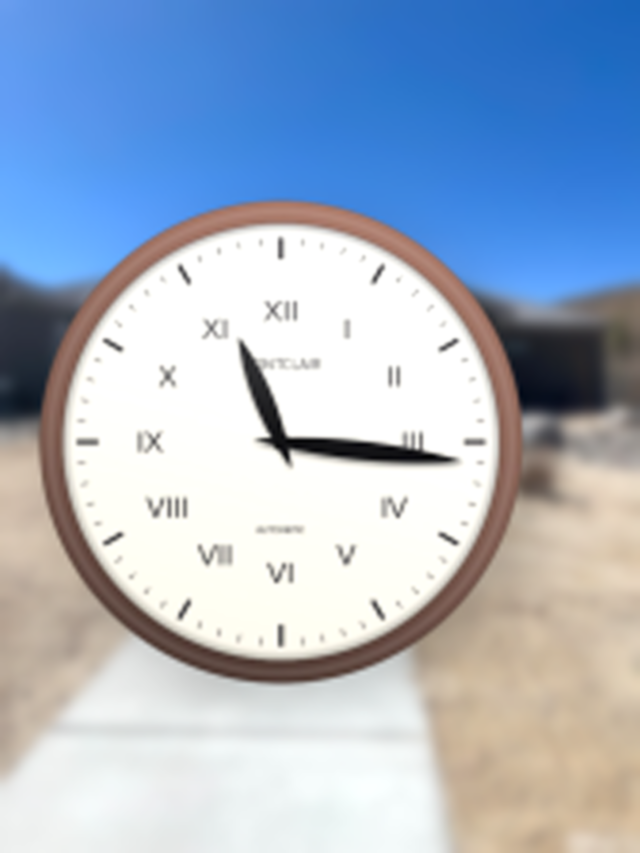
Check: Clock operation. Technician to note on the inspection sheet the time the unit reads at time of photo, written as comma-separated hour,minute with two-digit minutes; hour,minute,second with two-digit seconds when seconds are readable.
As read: 11,16
